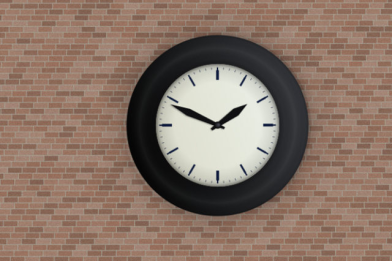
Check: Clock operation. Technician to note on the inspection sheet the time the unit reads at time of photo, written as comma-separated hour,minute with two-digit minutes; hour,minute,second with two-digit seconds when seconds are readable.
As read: 1,49
